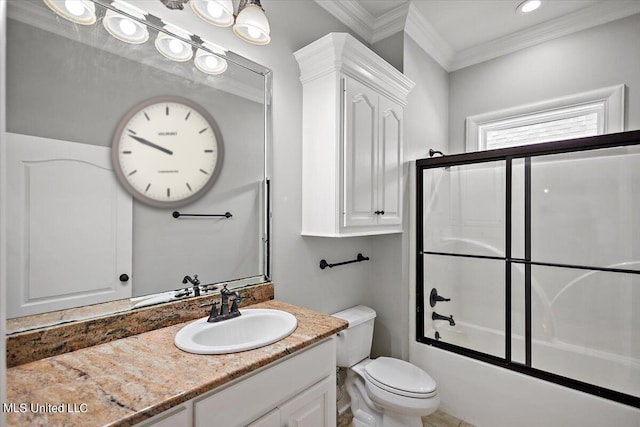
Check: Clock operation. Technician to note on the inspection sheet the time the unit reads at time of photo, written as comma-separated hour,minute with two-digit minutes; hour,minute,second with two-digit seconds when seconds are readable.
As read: 9,49
